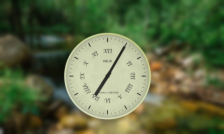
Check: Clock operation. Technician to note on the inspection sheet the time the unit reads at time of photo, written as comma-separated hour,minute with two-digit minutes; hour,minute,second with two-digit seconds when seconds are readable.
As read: 7,05
